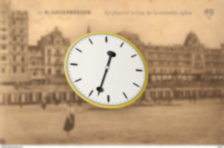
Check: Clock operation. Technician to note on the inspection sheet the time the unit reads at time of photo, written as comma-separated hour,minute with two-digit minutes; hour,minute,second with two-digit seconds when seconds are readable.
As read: 12,33
